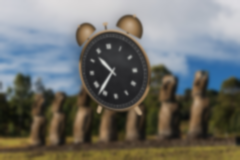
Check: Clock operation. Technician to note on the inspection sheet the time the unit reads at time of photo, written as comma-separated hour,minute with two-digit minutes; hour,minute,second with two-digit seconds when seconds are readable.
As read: 10,37
